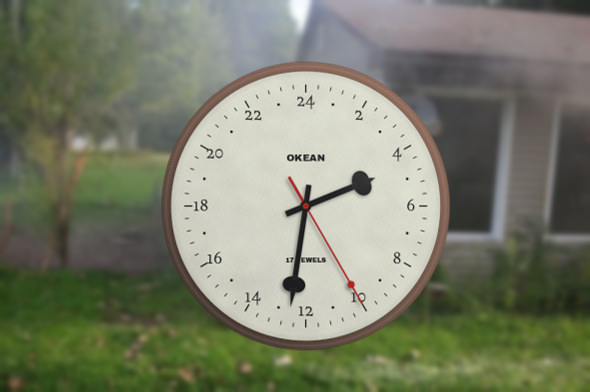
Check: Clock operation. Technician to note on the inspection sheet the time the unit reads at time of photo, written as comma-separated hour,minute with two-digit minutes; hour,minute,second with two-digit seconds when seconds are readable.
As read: 4,31,25
